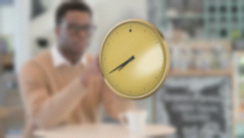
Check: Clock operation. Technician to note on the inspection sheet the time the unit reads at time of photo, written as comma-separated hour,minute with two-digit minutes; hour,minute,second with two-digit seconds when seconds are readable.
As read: 7,40
